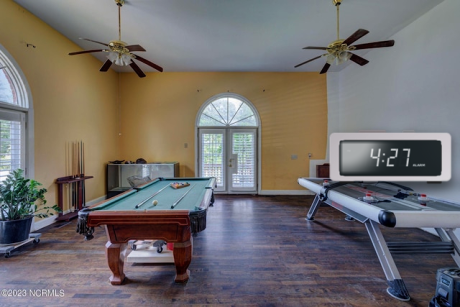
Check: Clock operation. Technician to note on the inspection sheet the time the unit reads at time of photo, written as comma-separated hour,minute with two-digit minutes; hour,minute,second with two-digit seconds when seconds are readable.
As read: 4,27
